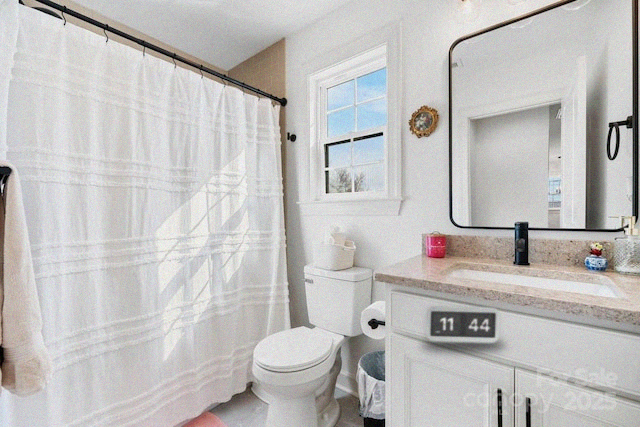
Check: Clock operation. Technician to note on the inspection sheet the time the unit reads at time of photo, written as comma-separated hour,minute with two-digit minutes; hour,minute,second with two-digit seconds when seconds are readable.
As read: 11,44
